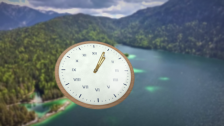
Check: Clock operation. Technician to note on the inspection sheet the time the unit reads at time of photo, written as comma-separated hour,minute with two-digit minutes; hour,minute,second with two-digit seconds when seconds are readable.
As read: 1,04
